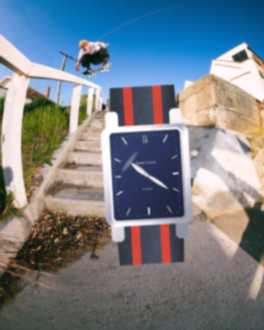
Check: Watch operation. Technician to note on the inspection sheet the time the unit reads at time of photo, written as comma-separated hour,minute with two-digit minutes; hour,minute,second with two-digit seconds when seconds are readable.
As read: 10,21
